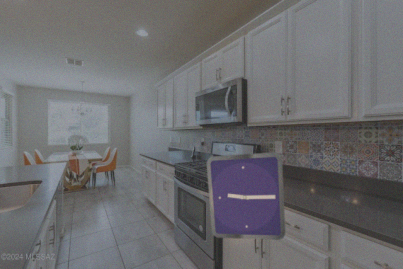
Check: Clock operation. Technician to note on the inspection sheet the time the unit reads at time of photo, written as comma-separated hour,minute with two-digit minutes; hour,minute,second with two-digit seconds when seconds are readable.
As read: 9,15
